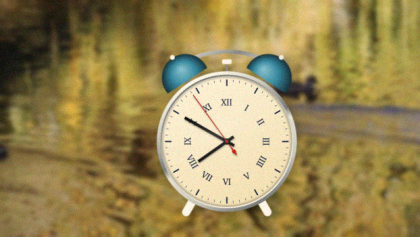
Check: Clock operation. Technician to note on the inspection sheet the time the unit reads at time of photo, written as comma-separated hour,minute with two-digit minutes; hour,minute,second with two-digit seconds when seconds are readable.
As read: 7,49,54
